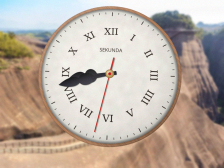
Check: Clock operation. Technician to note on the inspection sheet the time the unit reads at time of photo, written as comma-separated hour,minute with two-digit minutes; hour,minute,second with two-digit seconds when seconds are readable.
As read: 8,42,32
